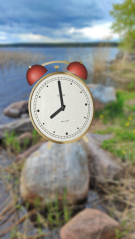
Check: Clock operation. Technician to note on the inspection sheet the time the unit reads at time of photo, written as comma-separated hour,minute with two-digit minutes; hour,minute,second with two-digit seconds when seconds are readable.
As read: 8,00
